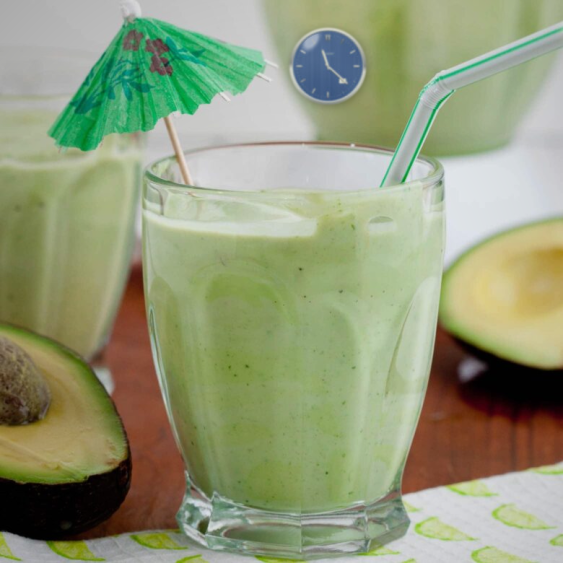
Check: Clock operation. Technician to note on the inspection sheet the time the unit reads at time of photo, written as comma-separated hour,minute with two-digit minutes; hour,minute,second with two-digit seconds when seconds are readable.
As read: 11,22
